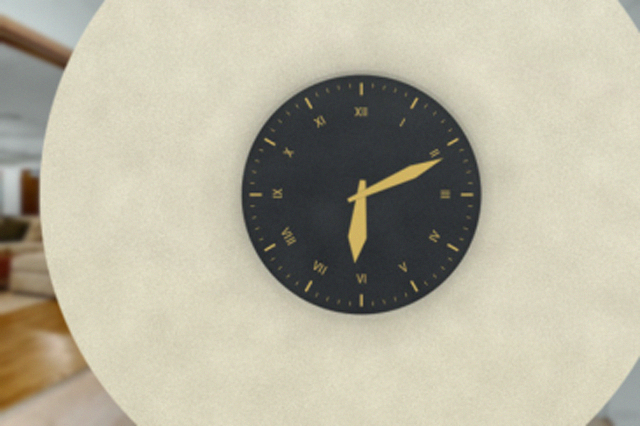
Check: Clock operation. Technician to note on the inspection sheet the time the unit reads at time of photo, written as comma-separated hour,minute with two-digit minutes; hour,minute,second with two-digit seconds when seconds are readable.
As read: 6,11
